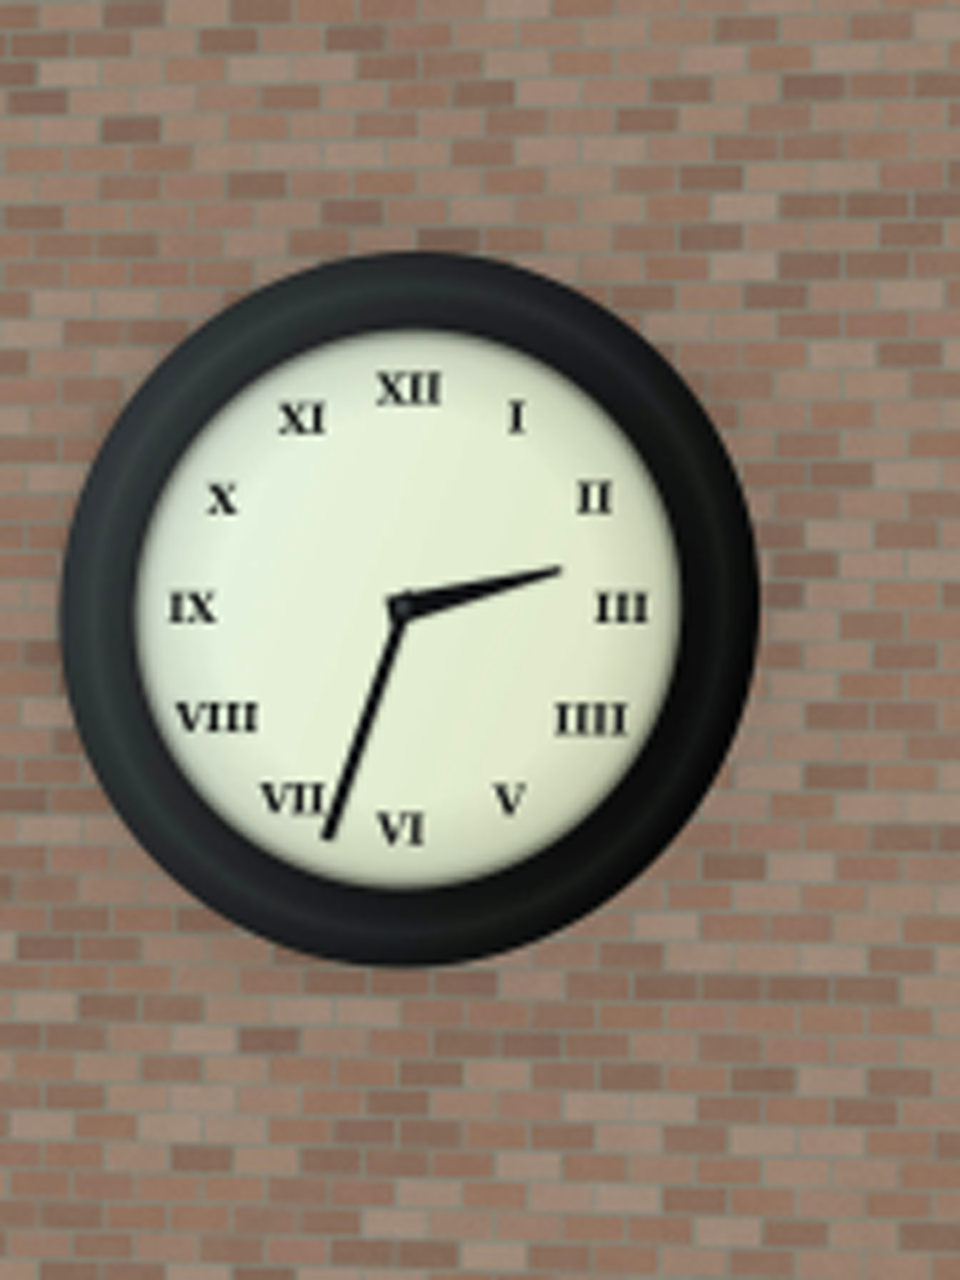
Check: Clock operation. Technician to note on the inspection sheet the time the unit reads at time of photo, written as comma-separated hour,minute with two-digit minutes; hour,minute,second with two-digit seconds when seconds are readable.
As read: 2,33
